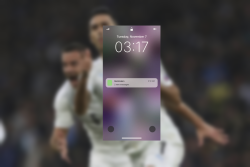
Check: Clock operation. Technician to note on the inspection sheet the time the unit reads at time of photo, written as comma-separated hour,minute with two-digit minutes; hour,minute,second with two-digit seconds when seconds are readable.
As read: 3,17
